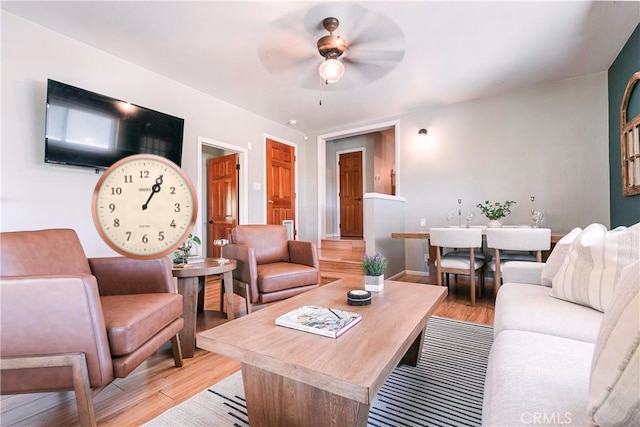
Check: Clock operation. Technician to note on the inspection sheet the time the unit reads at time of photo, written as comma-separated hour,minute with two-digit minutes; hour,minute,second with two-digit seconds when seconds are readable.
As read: 1,05
